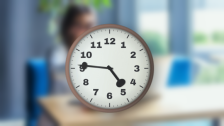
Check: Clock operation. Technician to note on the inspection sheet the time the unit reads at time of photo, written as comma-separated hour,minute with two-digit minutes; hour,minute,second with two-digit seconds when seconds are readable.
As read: 4,46
